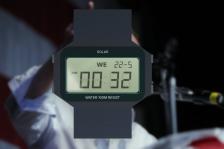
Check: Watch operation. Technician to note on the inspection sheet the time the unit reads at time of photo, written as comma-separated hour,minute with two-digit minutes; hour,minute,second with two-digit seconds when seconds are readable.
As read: 0,32
